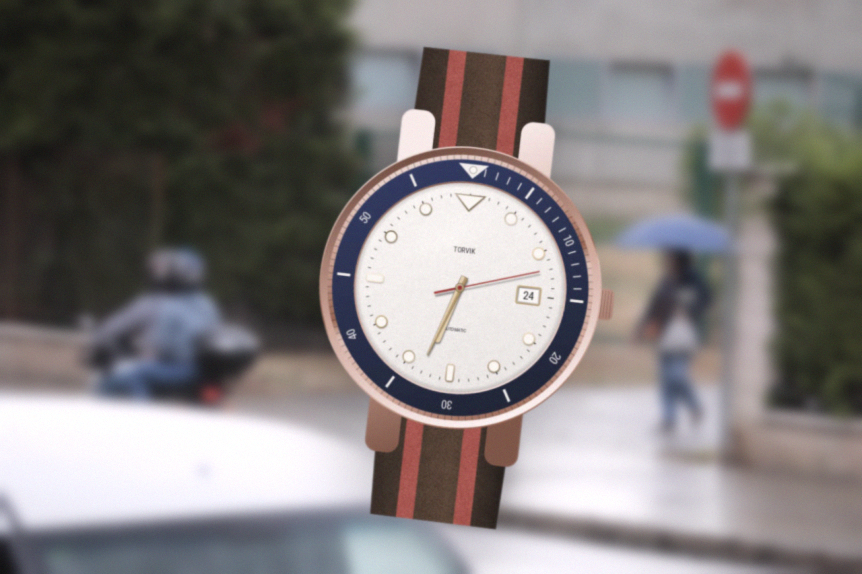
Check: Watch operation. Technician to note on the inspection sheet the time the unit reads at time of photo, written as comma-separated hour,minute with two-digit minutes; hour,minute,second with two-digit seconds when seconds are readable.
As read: 6,33,12
